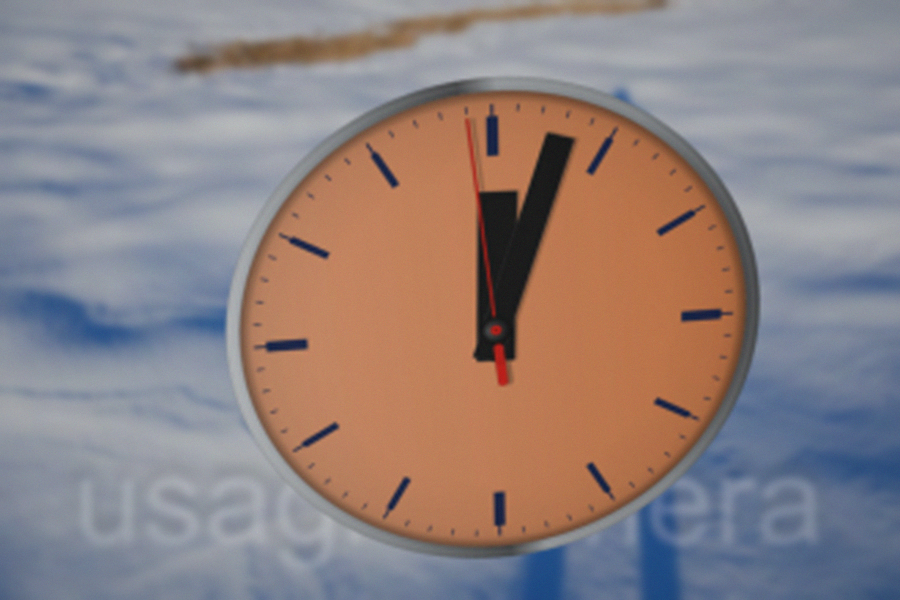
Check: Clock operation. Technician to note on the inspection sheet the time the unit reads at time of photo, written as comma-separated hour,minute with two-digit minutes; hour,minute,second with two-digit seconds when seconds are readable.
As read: 12,02,59
